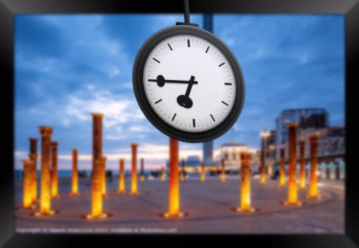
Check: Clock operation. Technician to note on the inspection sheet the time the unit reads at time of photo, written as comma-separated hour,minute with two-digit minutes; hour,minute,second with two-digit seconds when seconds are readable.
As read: 6,45
